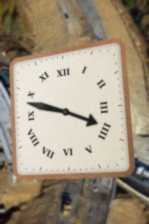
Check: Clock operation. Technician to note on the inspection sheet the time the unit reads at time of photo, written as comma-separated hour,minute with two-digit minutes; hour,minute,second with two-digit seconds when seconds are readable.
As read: 3,48
